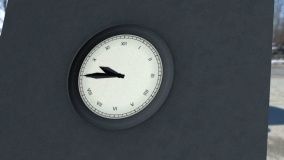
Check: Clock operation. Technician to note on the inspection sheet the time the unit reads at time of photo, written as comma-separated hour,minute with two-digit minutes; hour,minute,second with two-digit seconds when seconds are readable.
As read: 9,45
